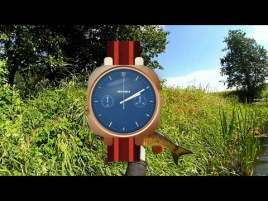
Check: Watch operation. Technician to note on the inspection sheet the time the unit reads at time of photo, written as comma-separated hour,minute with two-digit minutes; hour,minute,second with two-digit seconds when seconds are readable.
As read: 2,10
